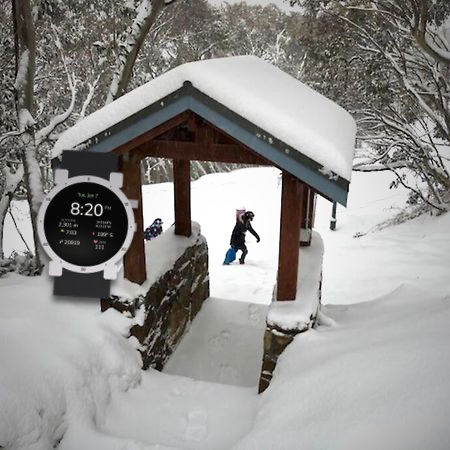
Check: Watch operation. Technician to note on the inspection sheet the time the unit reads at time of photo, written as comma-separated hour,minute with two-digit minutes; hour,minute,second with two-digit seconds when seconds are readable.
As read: 8,20
